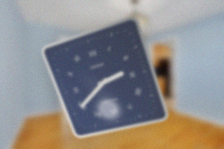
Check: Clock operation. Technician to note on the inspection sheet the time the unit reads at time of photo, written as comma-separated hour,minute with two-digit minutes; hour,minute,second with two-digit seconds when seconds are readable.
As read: 2,40
